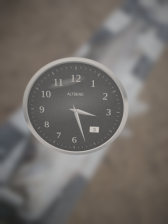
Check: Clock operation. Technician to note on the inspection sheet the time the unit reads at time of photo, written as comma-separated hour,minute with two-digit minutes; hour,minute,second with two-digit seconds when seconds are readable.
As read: 3,27
